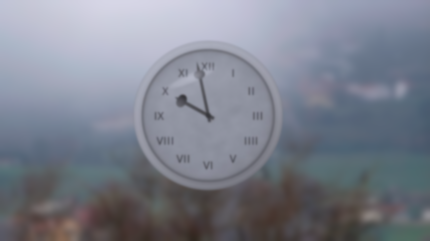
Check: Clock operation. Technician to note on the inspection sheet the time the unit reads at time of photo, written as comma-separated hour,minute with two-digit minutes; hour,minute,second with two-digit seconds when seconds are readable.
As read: 9,58
